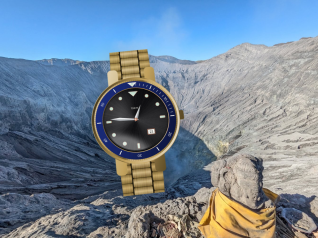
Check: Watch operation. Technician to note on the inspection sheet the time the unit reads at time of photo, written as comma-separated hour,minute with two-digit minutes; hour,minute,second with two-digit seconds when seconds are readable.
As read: 12,46
